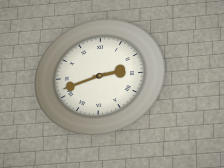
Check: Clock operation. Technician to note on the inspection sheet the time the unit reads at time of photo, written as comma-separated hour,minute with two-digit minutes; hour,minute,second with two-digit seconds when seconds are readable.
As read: 2,42
